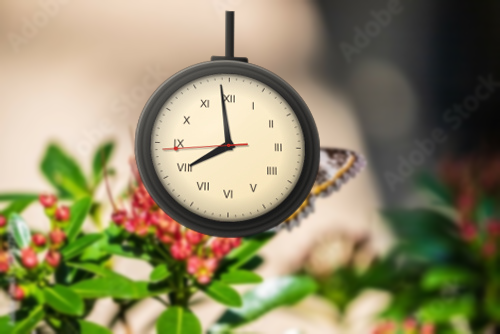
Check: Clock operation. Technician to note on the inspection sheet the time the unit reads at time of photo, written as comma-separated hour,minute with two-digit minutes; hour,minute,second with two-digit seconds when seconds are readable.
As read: 7,58,44
